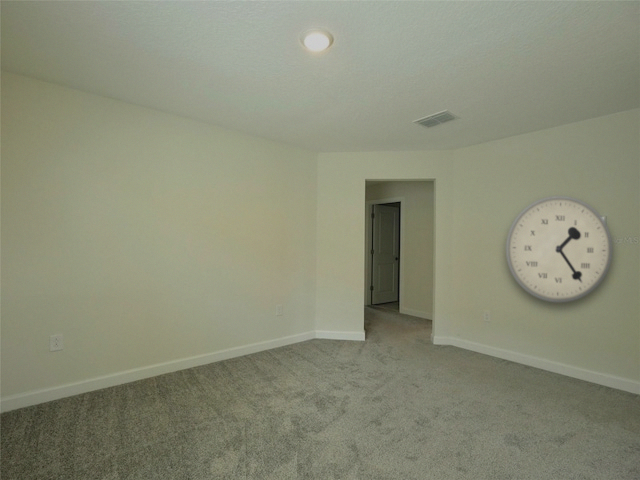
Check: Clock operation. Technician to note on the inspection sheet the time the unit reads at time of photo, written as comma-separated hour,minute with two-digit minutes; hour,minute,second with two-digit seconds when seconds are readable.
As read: 1,24
